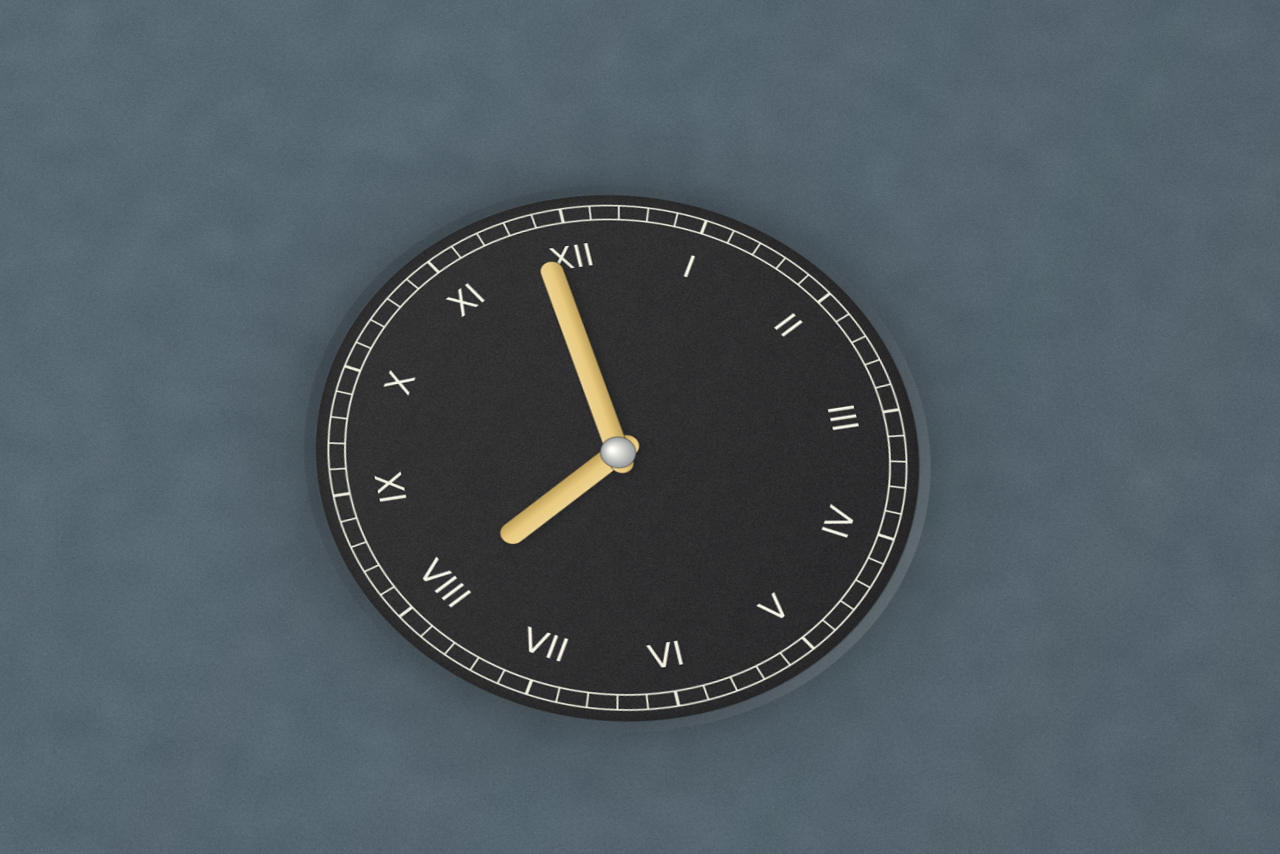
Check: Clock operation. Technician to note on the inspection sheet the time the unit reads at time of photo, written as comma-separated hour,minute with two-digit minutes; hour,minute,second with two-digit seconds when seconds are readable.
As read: 7,59
